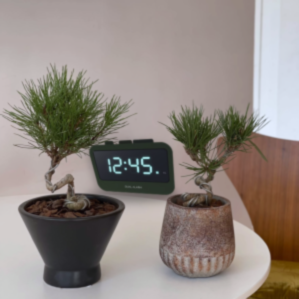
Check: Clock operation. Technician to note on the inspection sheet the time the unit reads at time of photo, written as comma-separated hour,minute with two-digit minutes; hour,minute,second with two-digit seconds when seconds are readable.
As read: 12,45
